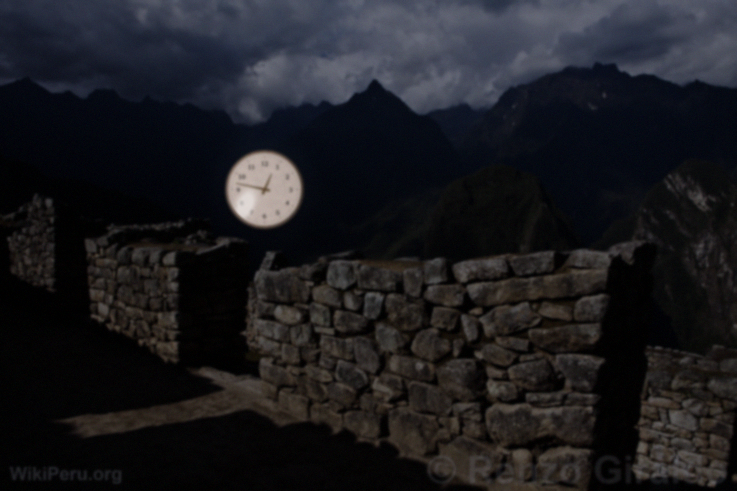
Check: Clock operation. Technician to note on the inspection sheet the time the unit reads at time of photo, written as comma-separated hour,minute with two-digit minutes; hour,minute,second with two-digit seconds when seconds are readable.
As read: 12,47
